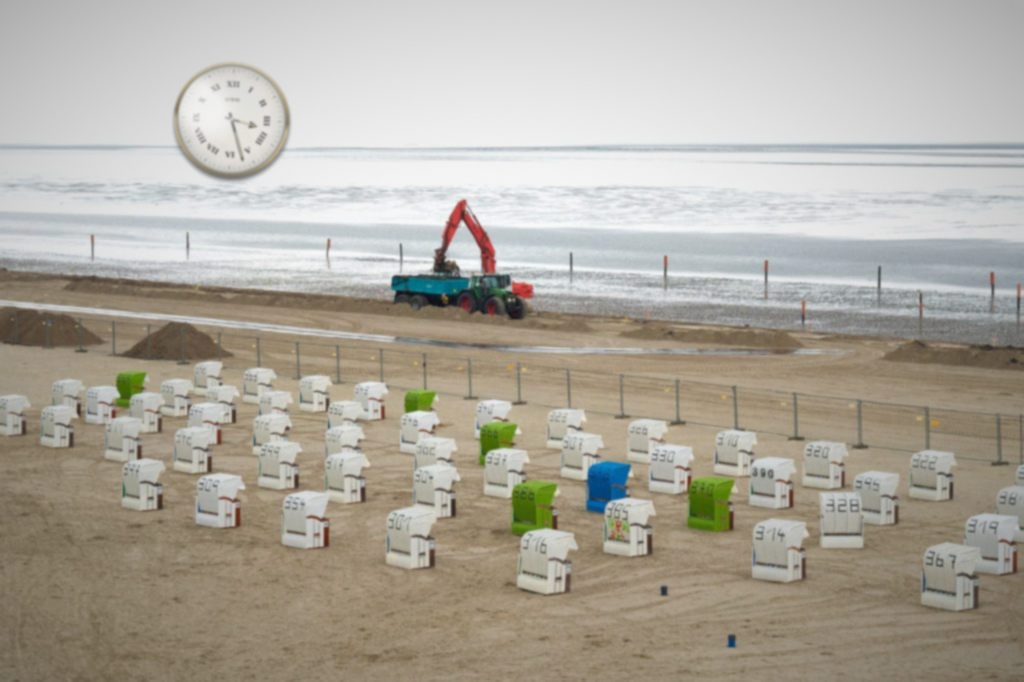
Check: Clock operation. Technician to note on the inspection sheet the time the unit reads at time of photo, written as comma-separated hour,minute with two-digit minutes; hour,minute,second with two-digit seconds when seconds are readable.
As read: 3,27
